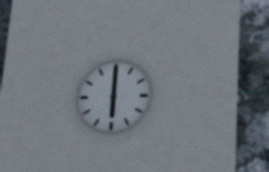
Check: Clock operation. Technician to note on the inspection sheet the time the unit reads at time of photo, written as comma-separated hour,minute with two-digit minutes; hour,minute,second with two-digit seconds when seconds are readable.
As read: 6,00
